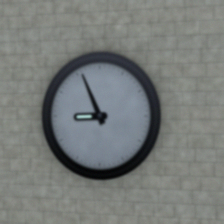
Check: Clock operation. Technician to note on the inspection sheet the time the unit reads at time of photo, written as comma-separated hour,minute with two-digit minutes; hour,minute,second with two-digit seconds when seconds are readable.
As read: 8,56
